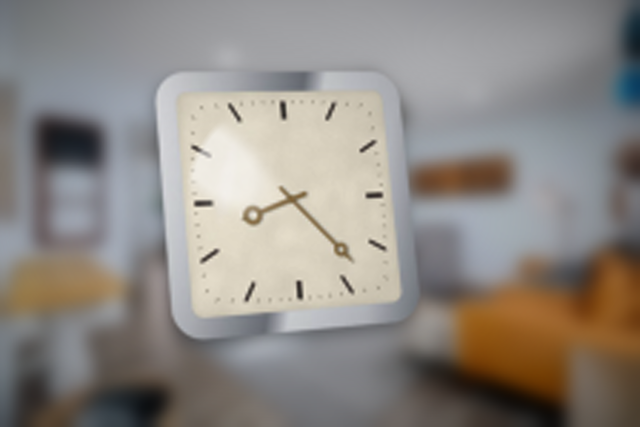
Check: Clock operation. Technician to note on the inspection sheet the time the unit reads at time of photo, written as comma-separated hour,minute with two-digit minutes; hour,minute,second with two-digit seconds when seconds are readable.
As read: 8,23
